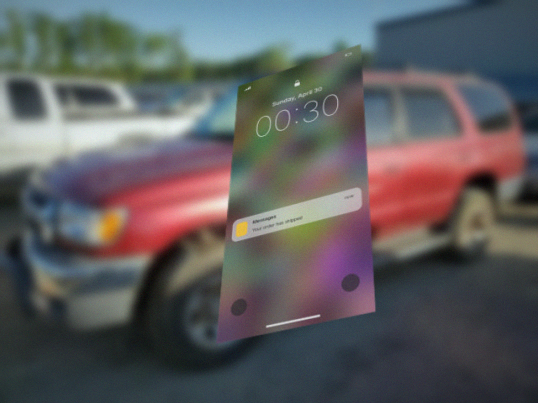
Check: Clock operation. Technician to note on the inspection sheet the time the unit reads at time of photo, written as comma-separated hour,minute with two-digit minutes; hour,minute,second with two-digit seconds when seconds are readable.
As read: 0,30
